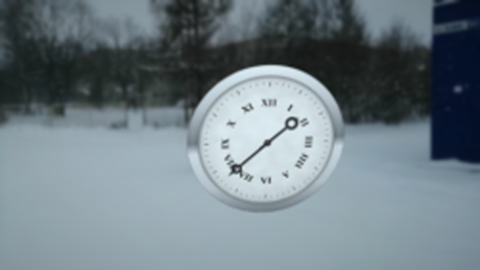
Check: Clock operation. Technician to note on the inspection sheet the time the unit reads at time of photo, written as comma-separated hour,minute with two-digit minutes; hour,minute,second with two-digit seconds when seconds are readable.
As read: 1,38
